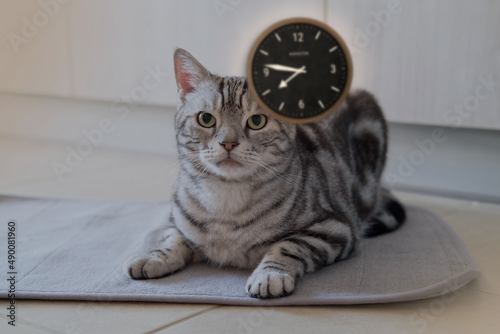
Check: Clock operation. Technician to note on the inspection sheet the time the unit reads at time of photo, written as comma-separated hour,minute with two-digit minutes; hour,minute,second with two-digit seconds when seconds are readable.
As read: 7,47
